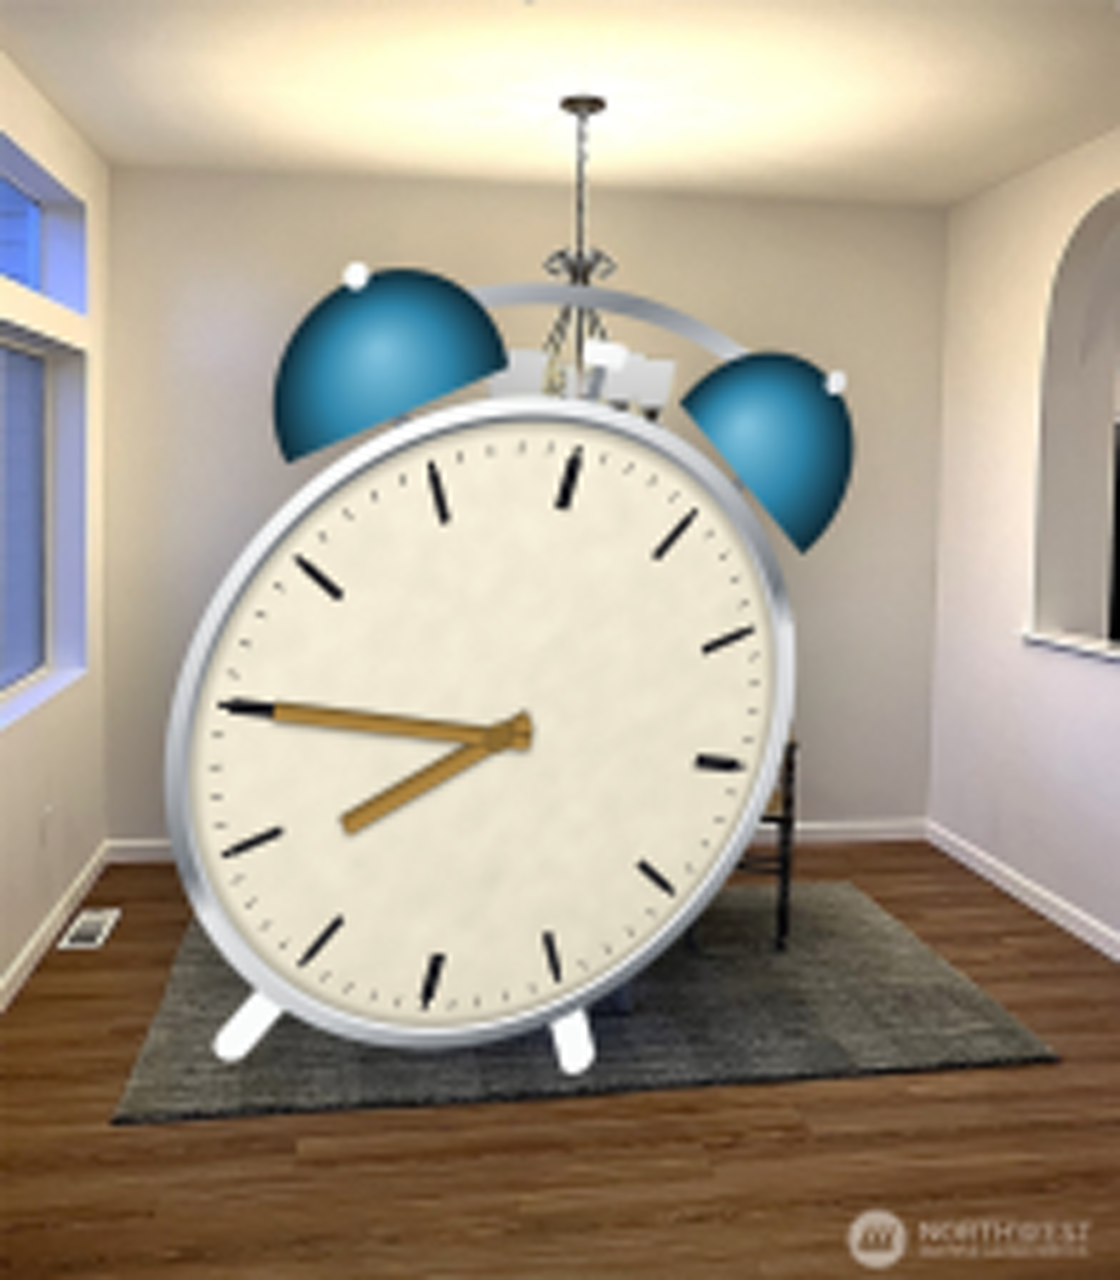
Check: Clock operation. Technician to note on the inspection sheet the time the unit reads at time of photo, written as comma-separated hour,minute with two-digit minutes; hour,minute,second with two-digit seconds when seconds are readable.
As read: 7,45
